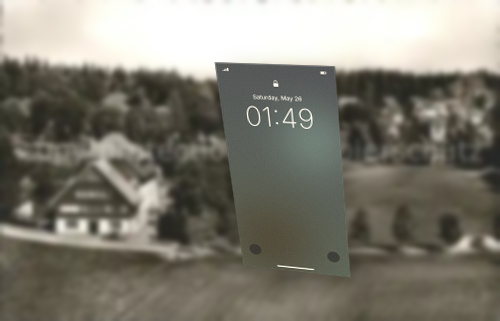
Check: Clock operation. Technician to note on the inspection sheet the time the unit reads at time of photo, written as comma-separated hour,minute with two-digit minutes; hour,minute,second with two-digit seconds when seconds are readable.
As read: 1,49
